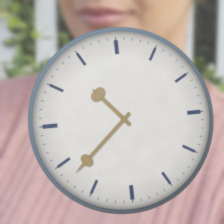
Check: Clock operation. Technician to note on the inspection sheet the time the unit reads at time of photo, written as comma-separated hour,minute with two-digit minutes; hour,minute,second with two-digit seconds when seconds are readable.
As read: 10,38
